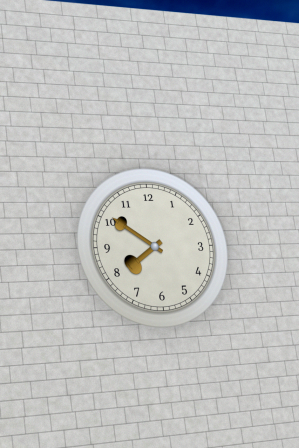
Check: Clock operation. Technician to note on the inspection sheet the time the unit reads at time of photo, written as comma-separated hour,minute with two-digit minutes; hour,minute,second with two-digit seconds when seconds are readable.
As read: 7,51
